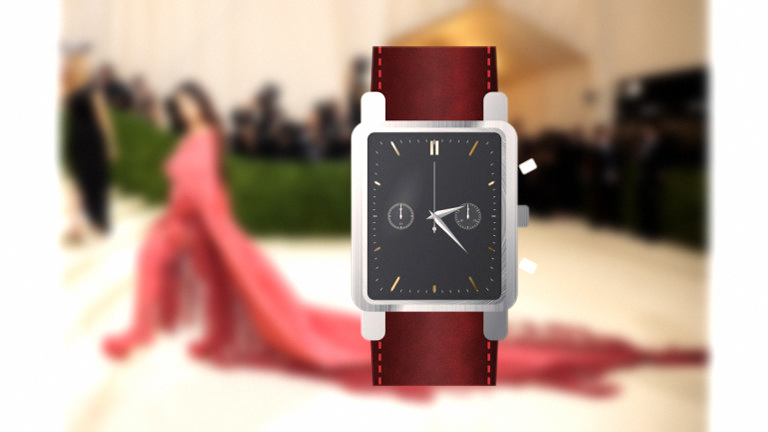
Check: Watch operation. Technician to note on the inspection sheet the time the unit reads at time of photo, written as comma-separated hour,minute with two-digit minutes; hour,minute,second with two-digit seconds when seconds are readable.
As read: 2,23
